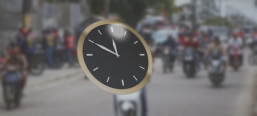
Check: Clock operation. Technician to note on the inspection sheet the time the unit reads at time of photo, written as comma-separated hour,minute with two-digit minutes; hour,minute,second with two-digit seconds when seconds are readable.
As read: 11,50
